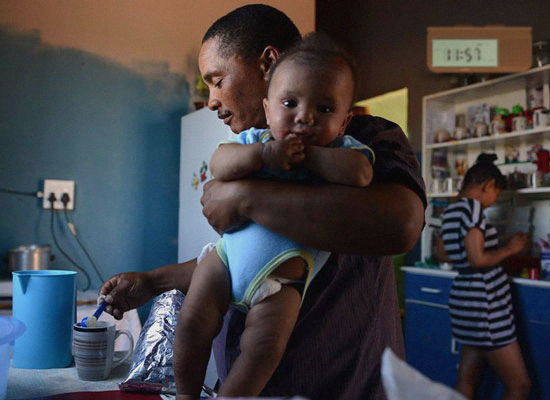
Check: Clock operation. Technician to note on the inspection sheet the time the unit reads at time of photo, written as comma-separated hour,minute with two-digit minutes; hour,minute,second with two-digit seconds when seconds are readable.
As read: 11,57
